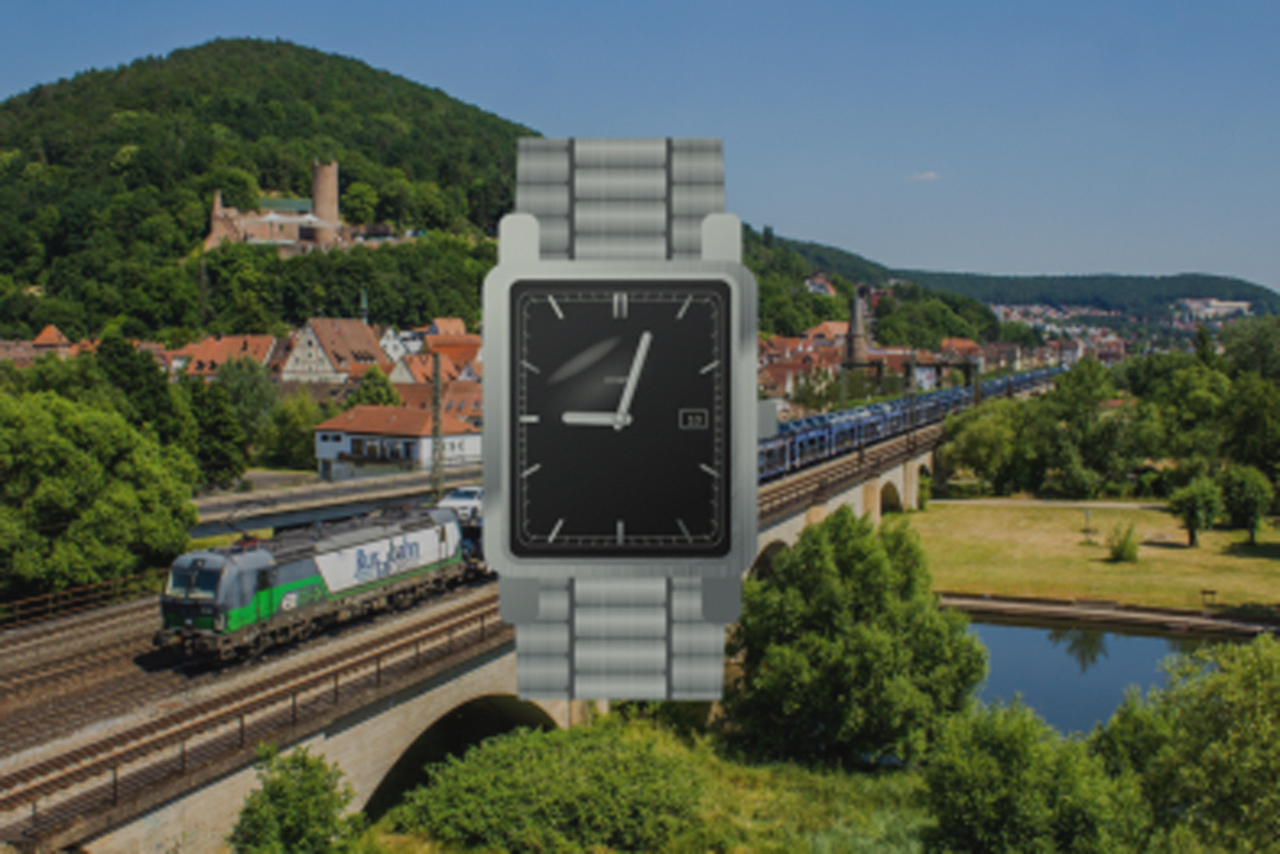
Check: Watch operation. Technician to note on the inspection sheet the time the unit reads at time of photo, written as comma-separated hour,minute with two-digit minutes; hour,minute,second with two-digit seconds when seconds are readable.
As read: 9,03
